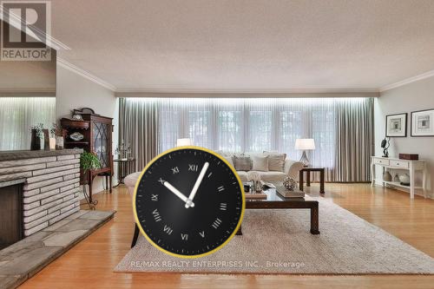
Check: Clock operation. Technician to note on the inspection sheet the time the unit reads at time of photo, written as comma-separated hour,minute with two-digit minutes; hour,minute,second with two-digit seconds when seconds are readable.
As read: 10,03
